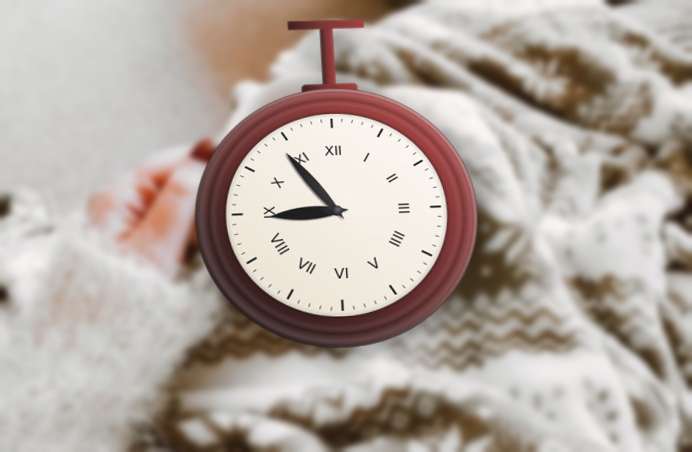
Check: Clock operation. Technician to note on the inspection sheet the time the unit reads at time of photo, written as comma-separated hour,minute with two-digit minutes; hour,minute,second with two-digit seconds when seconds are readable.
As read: 8,54
